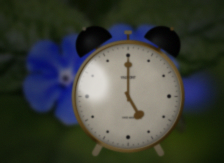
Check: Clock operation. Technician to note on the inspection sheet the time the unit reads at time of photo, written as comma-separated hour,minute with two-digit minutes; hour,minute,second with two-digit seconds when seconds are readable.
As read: 5,00
